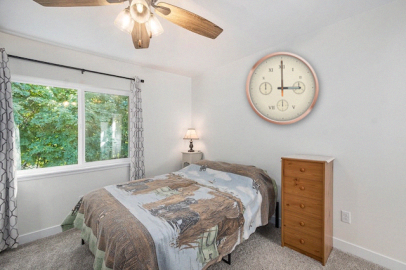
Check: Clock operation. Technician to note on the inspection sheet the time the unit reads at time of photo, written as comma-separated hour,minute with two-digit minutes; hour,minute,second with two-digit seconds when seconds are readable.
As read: 3,00
